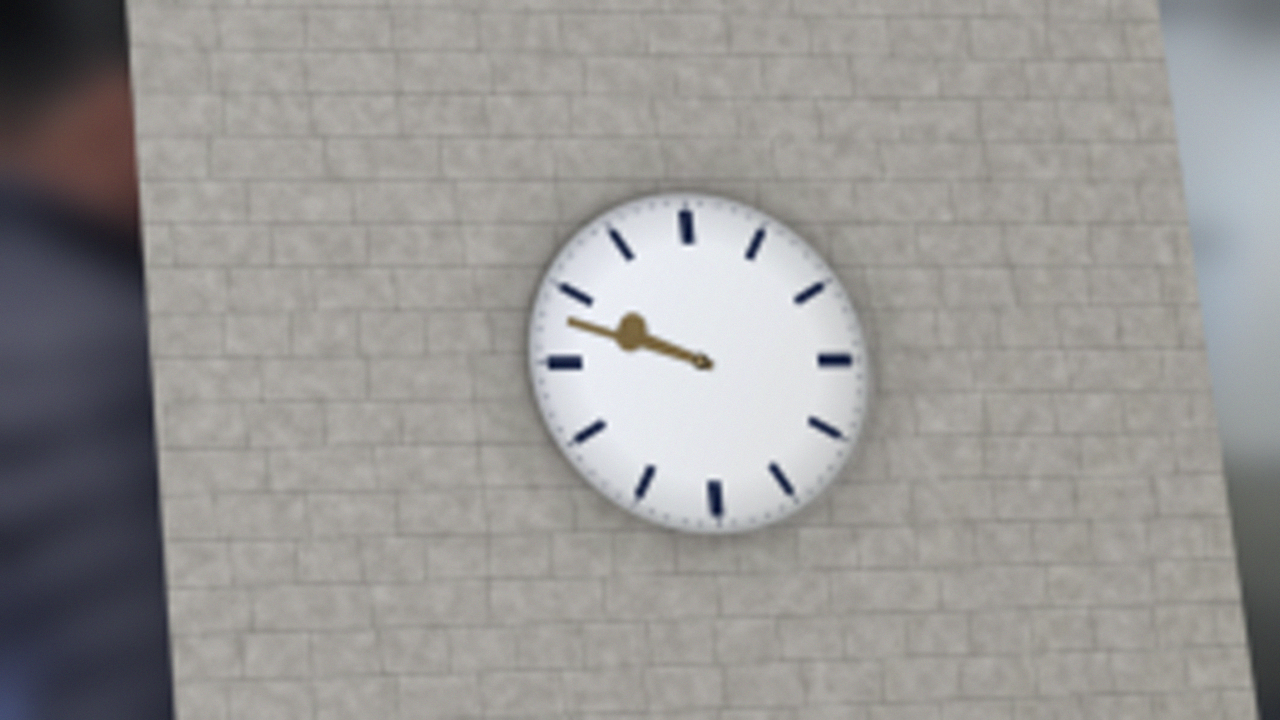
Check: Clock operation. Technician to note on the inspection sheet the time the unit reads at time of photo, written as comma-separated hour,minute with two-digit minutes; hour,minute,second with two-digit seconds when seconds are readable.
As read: 9,48
